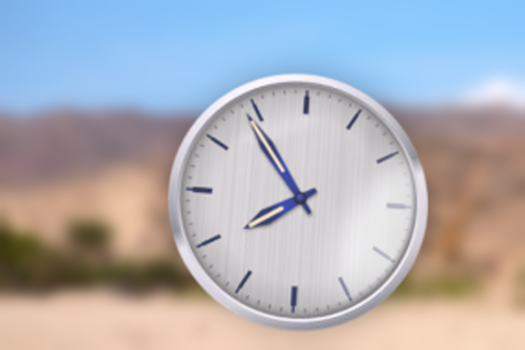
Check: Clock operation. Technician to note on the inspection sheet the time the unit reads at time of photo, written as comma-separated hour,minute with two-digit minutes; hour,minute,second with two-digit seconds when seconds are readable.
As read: 7,54
